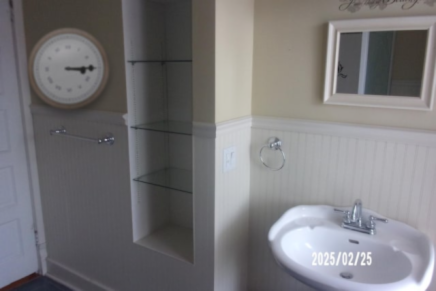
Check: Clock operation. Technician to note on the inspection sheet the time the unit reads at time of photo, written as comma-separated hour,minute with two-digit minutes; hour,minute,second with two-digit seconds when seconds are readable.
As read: 3,15
